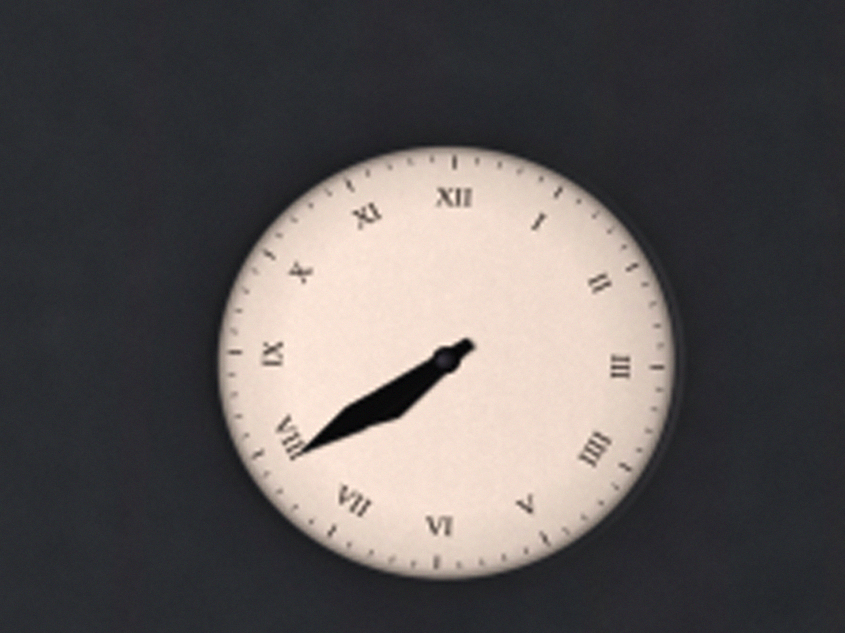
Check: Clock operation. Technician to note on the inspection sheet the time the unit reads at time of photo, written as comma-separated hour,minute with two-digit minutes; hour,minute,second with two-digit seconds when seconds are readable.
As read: 7,39
